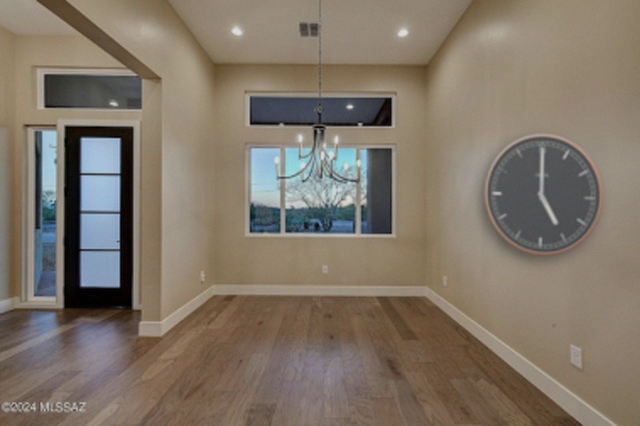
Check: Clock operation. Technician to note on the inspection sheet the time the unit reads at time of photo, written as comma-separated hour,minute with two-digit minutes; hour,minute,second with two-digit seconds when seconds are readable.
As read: 5,00
